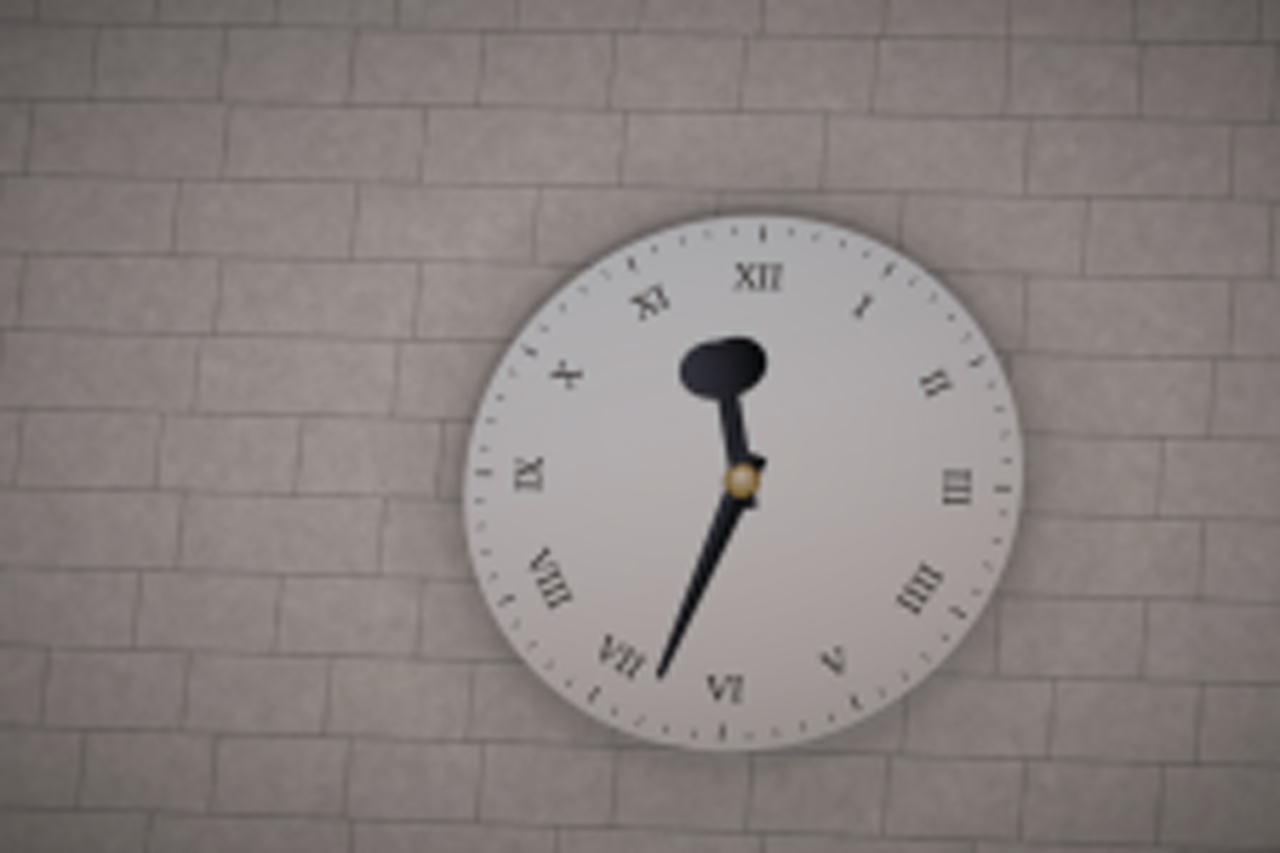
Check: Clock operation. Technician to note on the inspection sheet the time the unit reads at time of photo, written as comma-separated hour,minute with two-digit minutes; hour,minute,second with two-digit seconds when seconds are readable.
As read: 11,33
